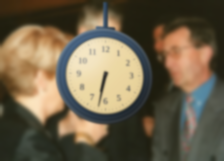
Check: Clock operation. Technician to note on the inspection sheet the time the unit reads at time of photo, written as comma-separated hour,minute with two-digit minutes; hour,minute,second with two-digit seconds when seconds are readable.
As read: 6,32
